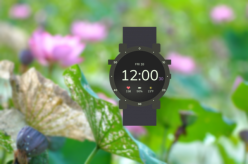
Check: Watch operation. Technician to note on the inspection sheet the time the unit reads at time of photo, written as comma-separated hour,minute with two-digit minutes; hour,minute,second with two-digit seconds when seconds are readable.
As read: 12,00
